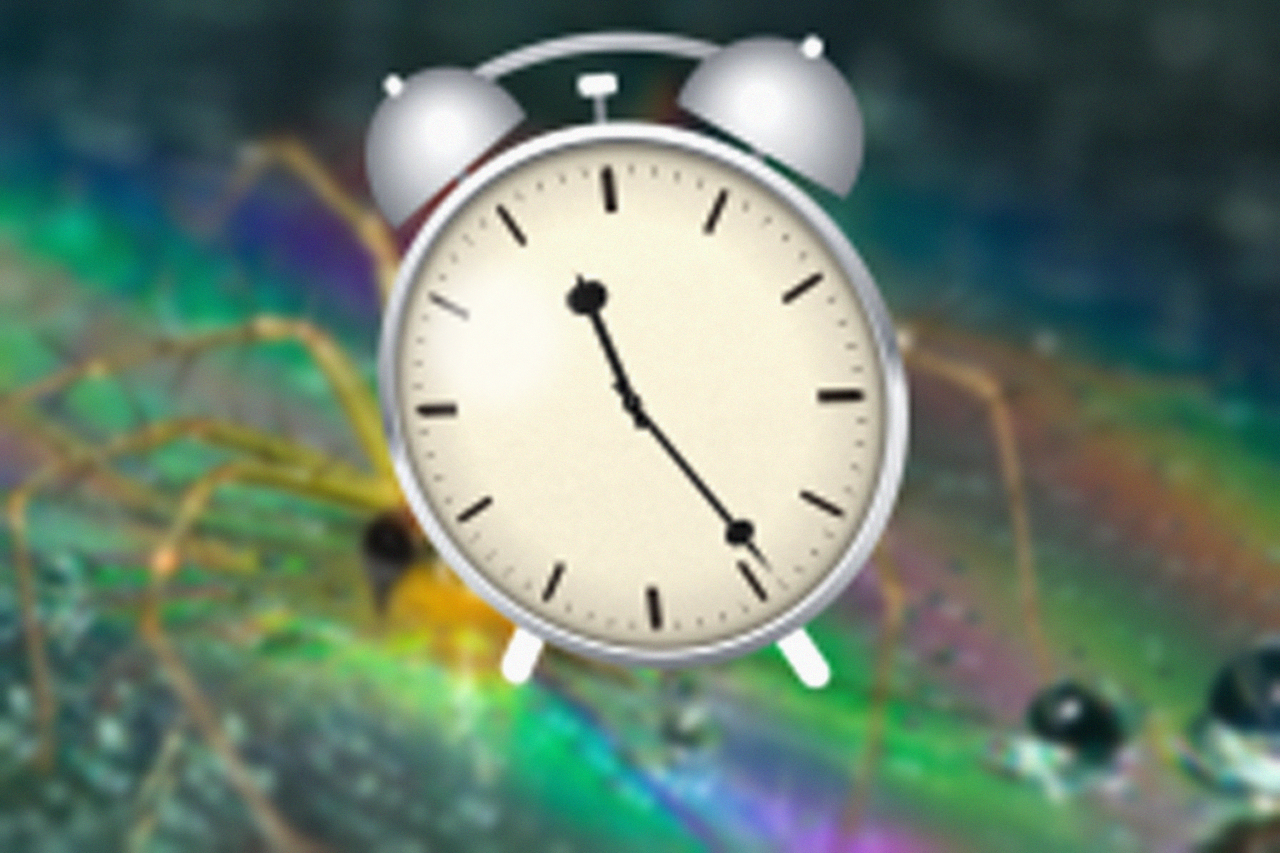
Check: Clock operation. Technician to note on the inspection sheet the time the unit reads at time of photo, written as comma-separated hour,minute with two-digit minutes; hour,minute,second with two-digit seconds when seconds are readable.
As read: 11,24
